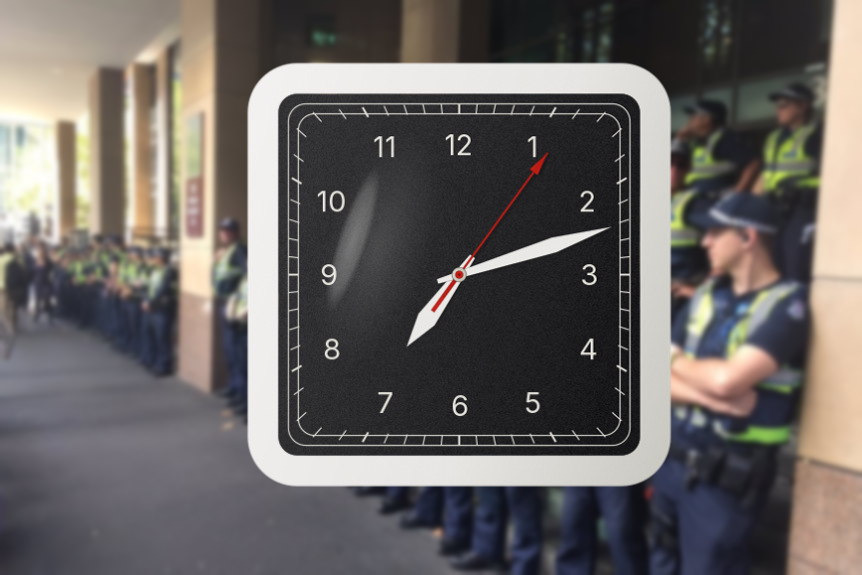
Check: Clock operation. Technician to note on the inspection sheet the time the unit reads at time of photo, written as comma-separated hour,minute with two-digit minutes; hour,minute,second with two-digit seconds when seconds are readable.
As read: 7,12,06
